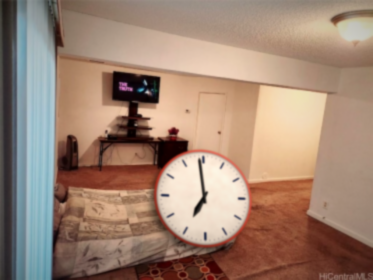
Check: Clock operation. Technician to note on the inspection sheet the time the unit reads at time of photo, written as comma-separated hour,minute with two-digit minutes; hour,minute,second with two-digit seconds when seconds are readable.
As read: 6,59
